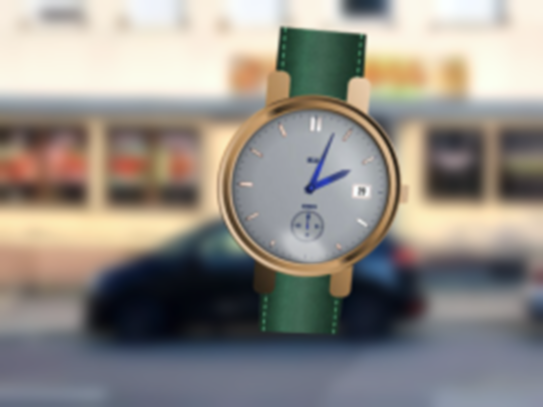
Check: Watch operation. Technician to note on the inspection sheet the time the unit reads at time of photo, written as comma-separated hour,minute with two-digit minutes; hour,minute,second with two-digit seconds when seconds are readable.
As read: 2,03
